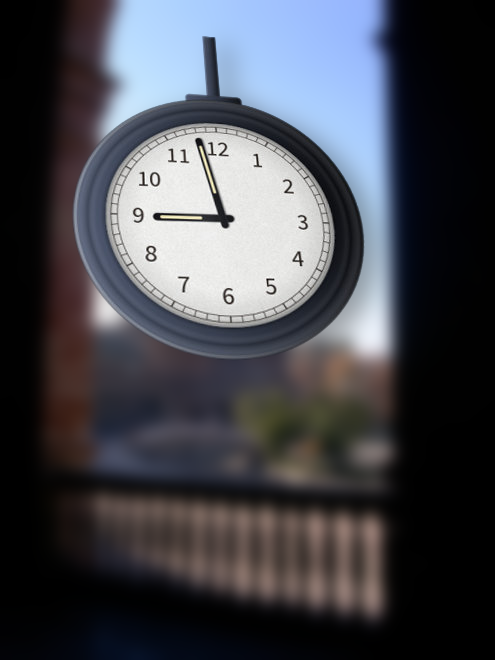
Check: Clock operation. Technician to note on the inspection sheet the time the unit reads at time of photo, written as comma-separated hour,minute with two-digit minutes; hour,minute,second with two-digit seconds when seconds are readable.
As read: 8,58
